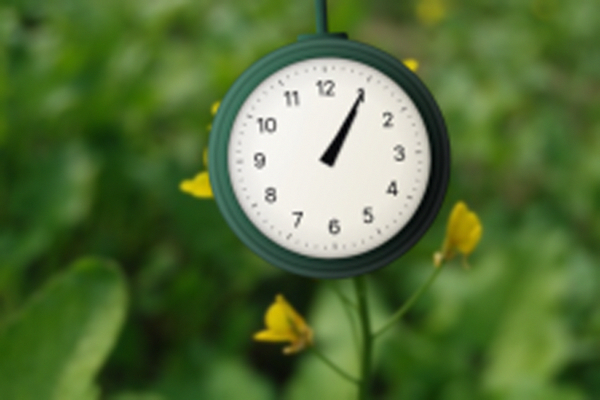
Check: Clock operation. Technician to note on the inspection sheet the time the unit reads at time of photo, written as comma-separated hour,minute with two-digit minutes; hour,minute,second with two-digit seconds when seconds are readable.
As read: 1,05
